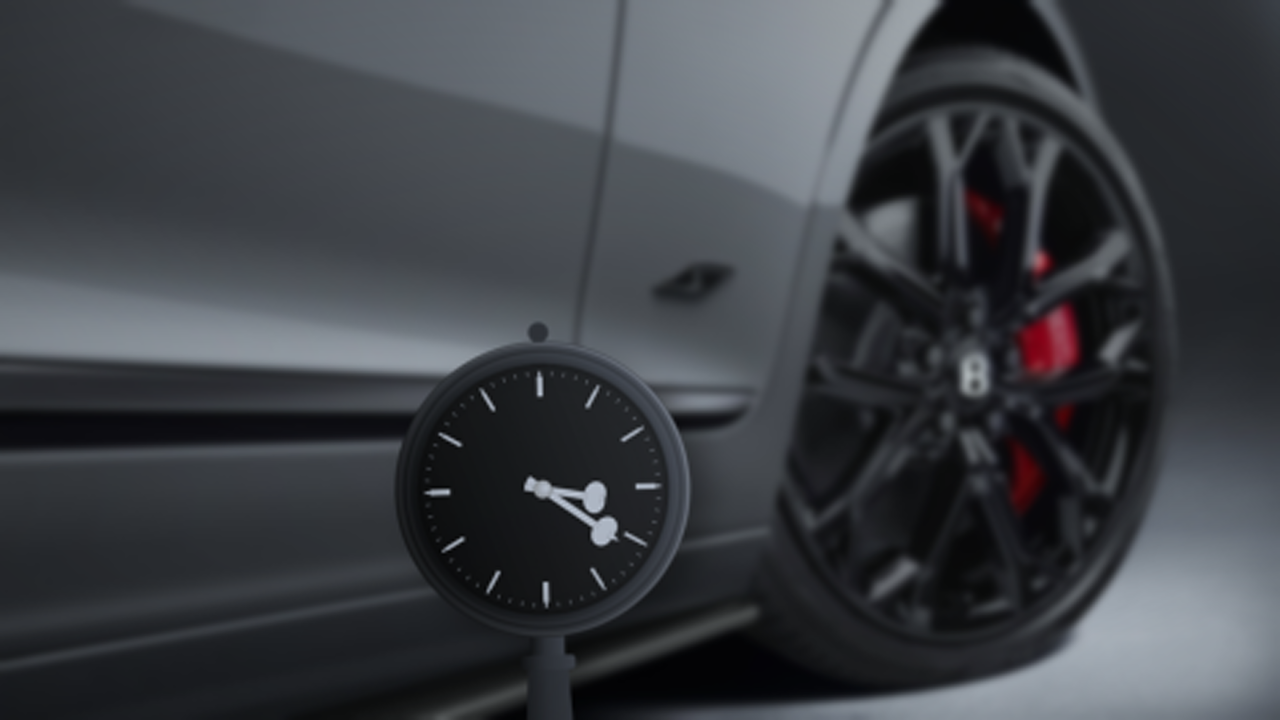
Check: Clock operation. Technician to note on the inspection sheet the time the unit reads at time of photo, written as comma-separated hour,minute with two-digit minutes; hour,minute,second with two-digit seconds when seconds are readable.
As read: 3,21
